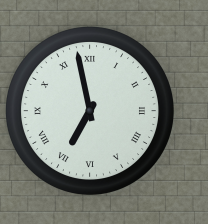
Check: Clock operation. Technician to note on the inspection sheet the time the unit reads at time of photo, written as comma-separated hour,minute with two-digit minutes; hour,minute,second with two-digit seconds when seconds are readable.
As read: 6,58
